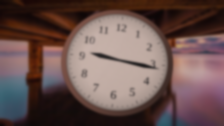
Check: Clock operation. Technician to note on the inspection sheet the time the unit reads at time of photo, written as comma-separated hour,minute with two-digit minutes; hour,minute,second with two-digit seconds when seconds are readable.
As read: 9,16
